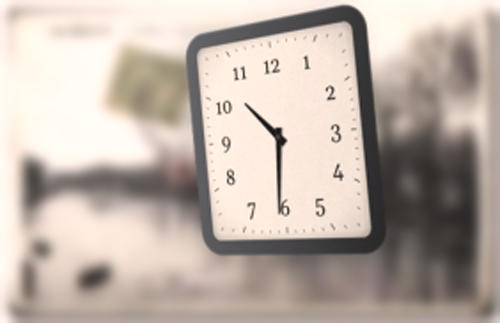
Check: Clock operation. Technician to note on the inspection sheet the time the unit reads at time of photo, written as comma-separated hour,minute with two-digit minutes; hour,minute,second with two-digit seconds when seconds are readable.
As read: 10,31
